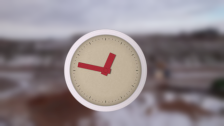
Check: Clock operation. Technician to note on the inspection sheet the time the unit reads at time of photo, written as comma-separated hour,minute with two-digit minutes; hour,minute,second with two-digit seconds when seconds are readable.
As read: 12,47
